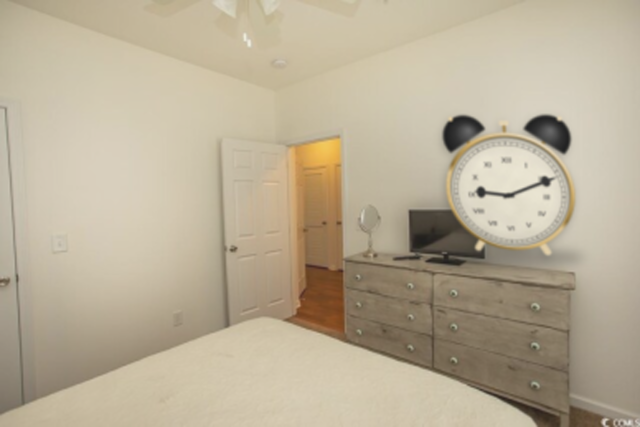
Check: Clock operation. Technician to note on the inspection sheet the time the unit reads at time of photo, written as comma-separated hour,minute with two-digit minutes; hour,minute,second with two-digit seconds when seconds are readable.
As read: 9,11
